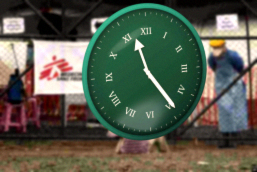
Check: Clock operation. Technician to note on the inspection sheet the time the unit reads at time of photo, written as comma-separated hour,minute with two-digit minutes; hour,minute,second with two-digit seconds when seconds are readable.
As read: 11,24
